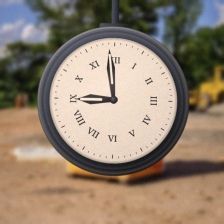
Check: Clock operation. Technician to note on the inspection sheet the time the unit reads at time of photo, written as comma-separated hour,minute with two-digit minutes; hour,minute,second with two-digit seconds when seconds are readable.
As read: 8,59
